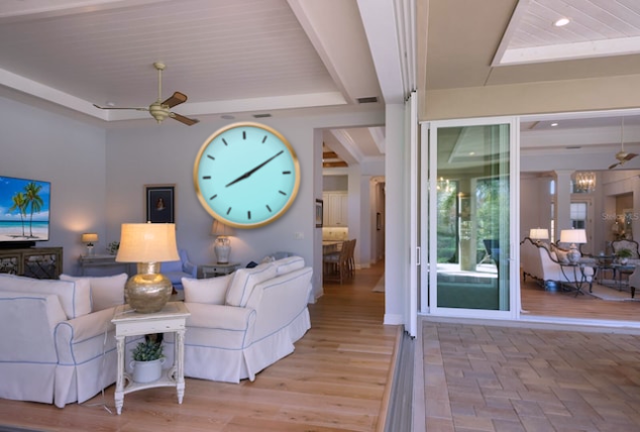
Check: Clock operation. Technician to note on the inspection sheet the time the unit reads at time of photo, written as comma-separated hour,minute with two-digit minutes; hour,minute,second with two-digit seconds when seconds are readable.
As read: 8,10
